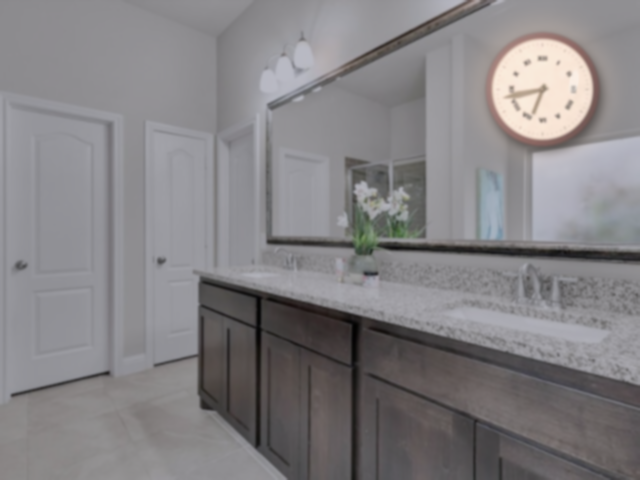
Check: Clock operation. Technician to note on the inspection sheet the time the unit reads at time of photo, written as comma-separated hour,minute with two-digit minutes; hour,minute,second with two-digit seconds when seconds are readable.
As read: 6,43
